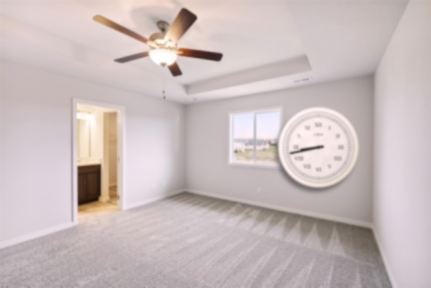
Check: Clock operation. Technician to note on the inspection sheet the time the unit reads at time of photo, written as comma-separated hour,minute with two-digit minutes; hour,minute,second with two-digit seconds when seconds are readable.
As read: 8,43
